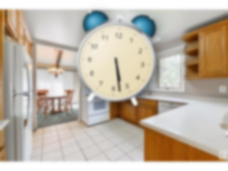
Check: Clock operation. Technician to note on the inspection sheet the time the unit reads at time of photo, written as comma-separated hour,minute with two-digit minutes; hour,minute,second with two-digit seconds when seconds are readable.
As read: 5,28
